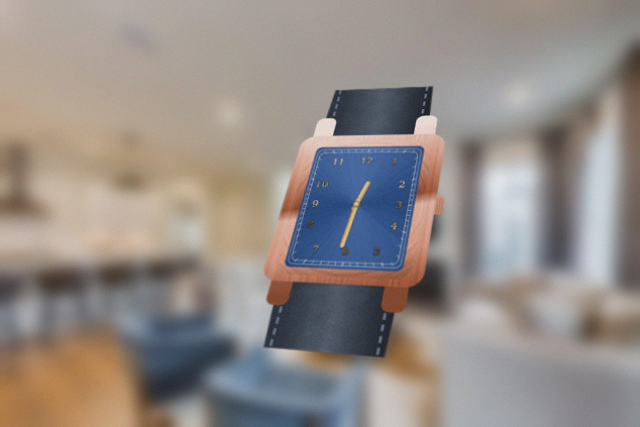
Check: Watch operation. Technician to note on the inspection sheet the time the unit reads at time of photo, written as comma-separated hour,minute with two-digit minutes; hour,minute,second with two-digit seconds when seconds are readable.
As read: 12,31
